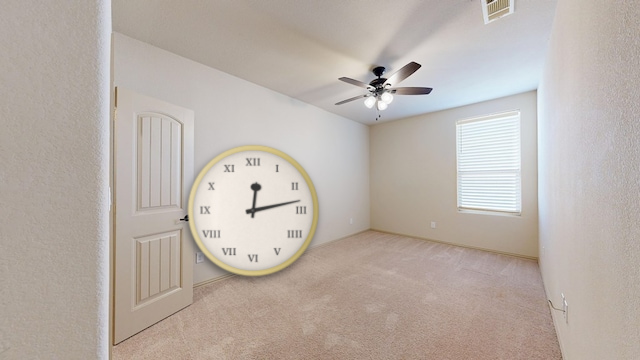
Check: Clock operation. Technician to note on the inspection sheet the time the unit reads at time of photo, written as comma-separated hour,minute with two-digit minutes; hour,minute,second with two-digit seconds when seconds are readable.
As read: 12,13
